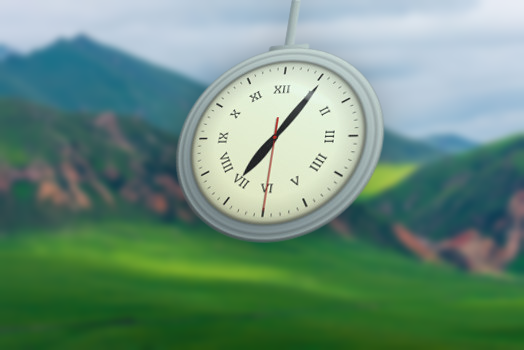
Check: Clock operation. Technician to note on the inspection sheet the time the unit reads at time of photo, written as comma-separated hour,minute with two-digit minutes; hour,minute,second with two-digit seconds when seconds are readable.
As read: 7,05,30
